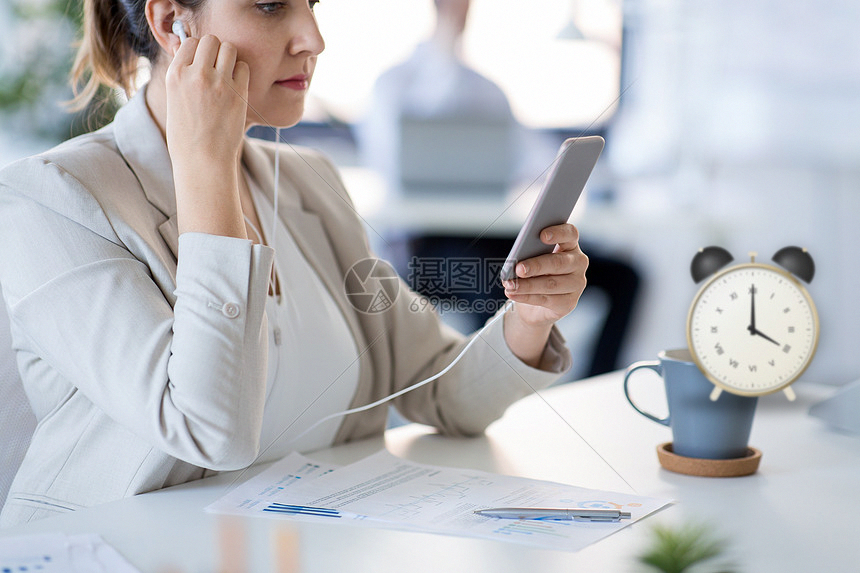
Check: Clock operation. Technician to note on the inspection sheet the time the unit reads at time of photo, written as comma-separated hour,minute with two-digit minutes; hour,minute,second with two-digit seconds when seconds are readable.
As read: 4,00
